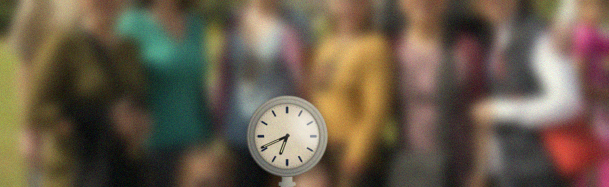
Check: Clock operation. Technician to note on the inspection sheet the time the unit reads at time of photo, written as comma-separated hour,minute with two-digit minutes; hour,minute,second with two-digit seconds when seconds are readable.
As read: 6,41
